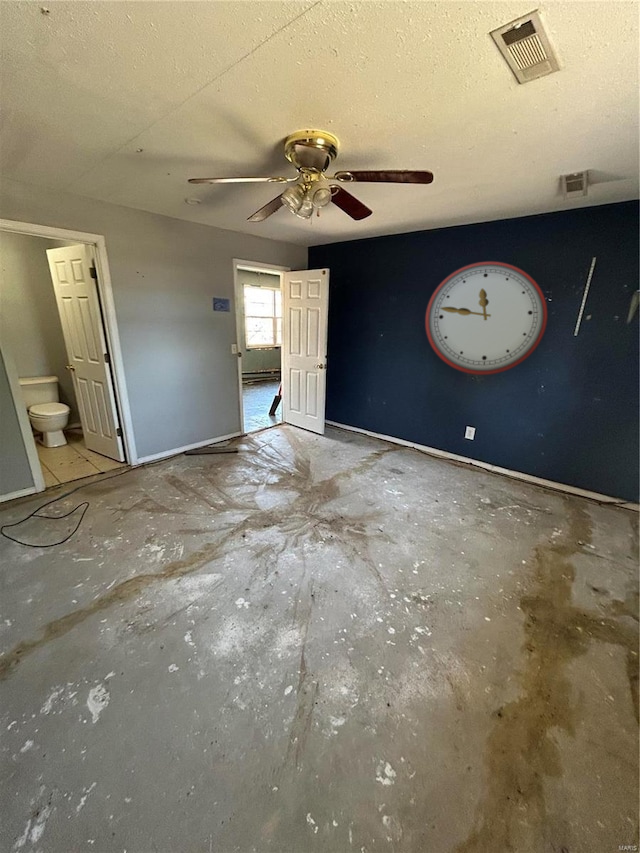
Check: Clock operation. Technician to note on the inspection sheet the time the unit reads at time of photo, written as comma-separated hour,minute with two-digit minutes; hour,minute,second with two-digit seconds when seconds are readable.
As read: 11,47
